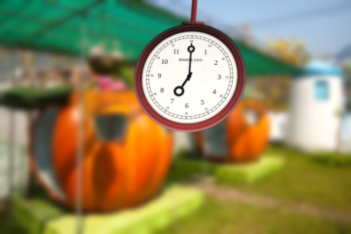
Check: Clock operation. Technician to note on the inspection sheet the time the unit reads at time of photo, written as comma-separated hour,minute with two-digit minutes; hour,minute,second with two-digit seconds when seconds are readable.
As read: 7,00
